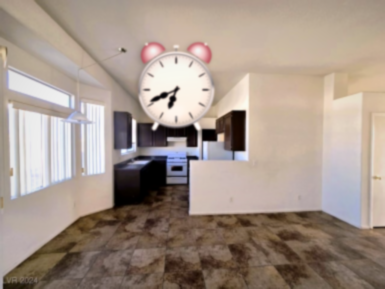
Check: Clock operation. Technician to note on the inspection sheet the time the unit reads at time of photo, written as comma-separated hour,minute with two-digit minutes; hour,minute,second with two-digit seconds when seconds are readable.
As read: 6,41
